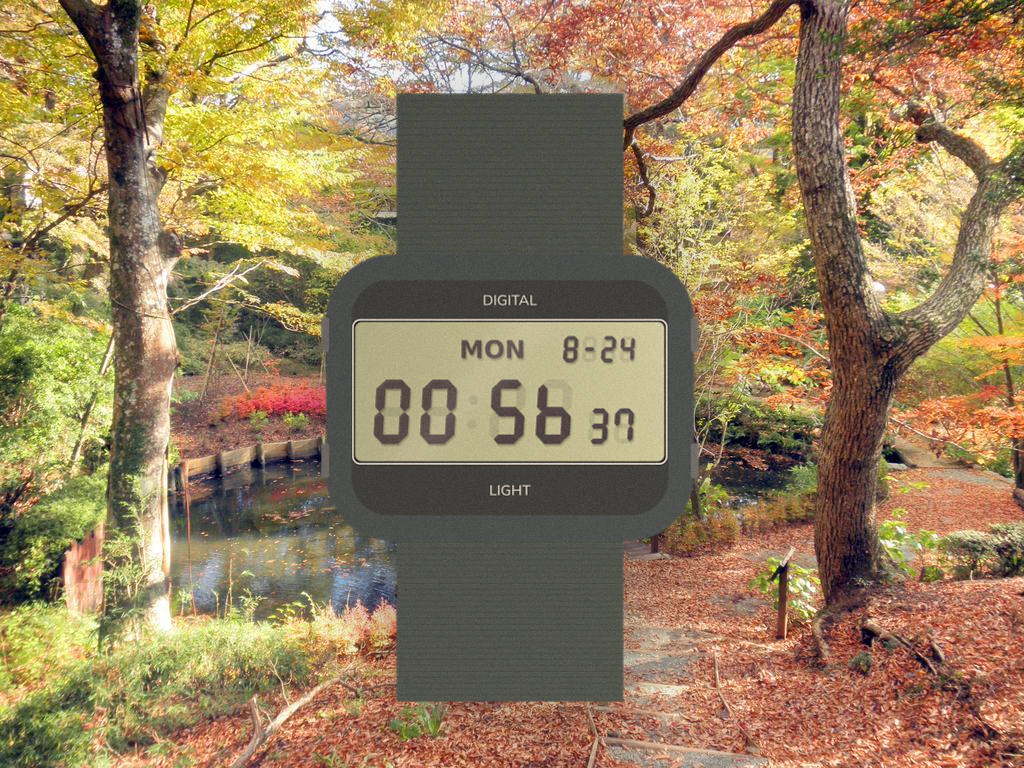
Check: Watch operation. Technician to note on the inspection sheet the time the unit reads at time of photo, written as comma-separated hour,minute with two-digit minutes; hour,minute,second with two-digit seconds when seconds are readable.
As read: 0,56,37
